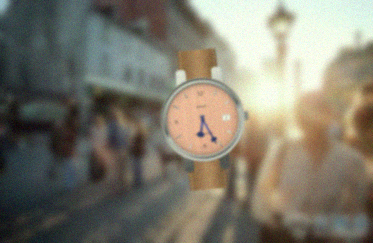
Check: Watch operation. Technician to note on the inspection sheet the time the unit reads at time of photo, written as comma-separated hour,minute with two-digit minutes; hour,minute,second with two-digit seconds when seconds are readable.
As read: 6,26
